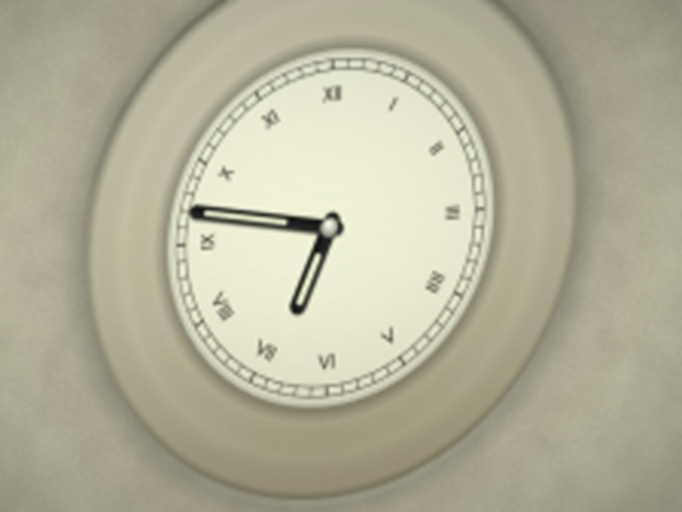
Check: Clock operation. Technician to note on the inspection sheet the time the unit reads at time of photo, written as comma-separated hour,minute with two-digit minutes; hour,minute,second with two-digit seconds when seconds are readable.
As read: 6,47
